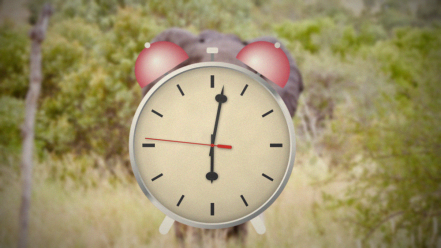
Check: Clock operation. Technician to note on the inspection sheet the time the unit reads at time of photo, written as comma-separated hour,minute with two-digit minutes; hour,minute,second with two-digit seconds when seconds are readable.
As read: 6,01,46
